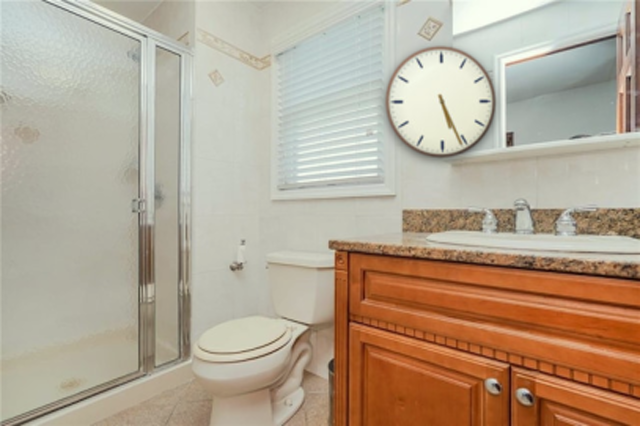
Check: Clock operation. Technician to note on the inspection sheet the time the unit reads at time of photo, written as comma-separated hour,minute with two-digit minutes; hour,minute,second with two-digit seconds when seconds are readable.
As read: 5,26
